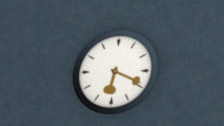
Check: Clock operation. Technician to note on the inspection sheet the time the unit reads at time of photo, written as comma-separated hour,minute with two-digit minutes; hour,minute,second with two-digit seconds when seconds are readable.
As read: 6,19
